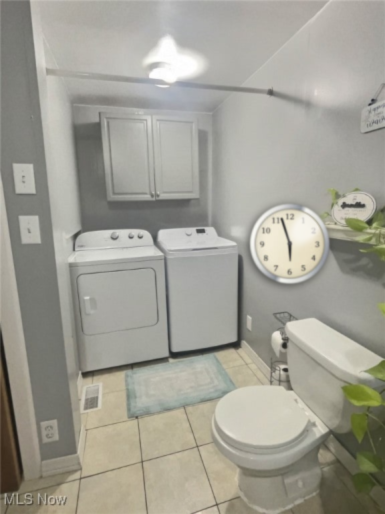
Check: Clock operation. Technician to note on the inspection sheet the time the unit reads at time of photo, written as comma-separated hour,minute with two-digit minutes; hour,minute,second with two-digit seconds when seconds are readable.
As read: 5,57
